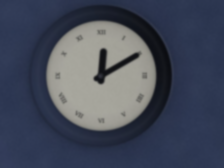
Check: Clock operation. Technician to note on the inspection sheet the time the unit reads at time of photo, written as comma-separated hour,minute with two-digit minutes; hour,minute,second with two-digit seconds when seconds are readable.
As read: 12,10
